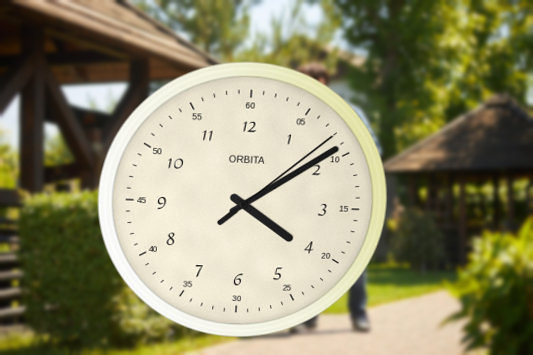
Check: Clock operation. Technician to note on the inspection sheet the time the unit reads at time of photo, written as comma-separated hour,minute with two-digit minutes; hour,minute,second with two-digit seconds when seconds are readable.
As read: 4,09,08
